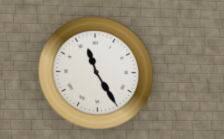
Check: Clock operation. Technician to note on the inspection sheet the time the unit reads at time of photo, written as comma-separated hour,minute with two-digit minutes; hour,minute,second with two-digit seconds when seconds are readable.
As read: 11,25
